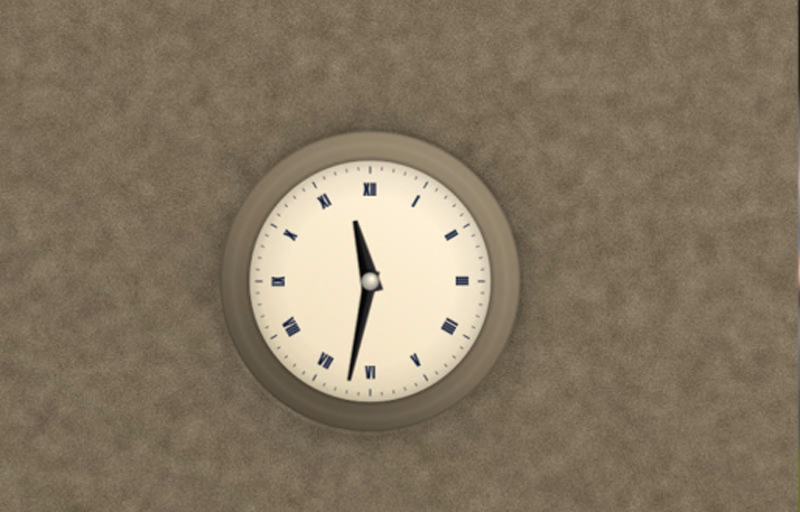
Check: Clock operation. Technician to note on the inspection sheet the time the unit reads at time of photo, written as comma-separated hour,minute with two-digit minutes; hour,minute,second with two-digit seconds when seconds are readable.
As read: 11,32
